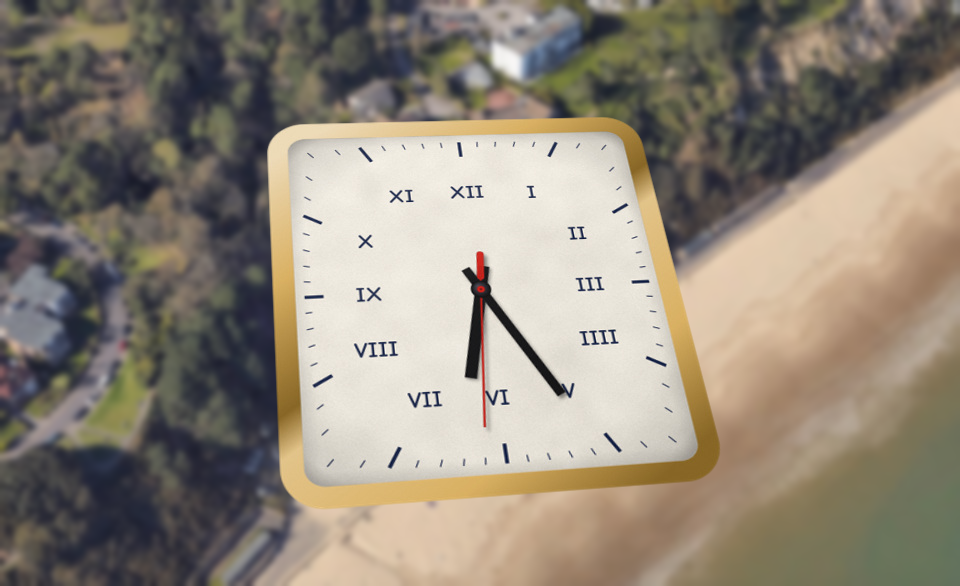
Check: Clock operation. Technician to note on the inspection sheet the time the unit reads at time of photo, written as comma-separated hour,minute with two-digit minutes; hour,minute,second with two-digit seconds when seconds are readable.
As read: 6,25,31
